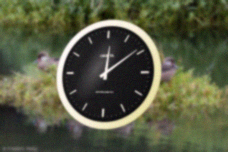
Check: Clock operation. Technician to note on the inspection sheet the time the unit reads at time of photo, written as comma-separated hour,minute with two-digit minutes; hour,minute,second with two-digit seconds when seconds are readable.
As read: 12,09
